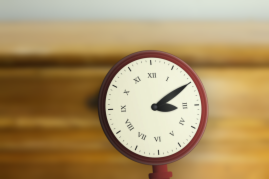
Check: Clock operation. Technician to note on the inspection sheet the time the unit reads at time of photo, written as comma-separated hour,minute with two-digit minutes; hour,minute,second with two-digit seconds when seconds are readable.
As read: 3,10
